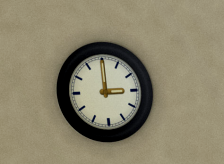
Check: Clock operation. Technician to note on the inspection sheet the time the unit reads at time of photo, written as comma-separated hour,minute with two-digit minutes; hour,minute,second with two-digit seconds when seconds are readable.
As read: 3,00
